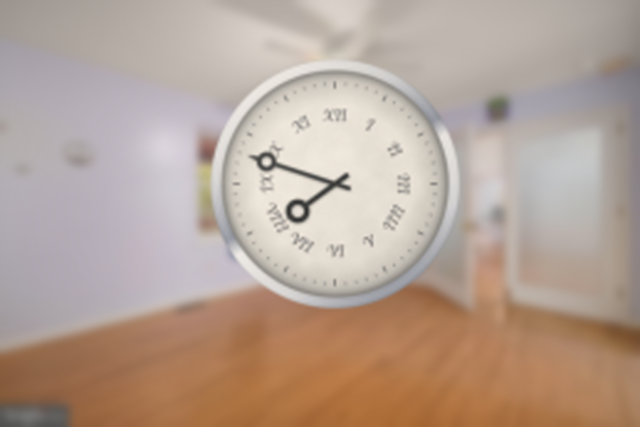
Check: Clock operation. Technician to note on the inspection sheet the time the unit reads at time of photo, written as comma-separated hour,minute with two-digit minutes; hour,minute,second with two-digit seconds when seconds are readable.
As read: 7,48
